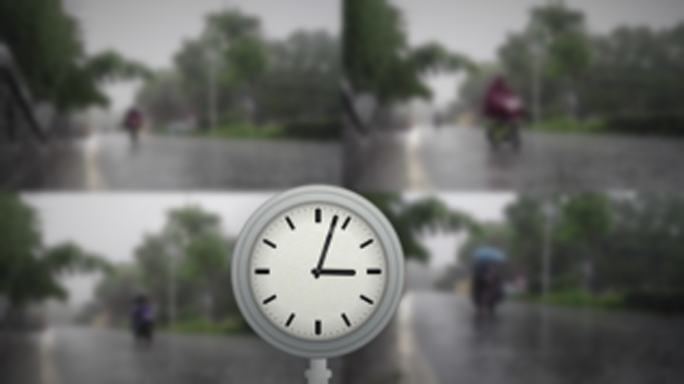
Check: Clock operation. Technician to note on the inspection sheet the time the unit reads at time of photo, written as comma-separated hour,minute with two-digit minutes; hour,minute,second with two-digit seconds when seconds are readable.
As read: 3,03
